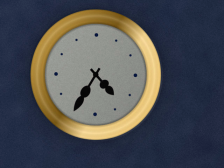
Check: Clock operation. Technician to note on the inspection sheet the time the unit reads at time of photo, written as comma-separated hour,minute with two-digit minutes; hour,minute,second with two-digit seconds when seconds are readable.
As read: 4,35
